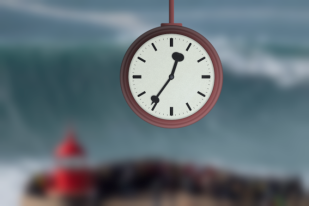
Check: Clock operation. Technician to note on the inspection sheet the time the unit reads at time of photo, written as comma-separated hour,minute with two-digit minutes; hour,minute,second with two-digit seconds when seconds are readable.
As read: 12,36
